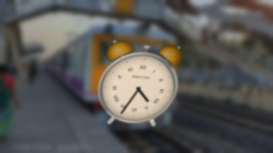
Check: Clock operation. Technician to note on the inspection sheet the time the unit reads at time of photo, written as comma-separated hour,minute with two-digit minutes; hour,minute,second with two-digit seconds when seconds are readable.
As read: 4,34
